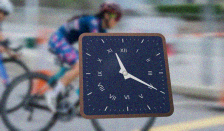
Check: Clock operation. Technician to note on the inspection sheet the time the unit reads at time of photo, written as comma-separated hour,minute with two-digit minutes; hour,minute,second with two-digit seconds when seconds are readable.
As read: 11,20
